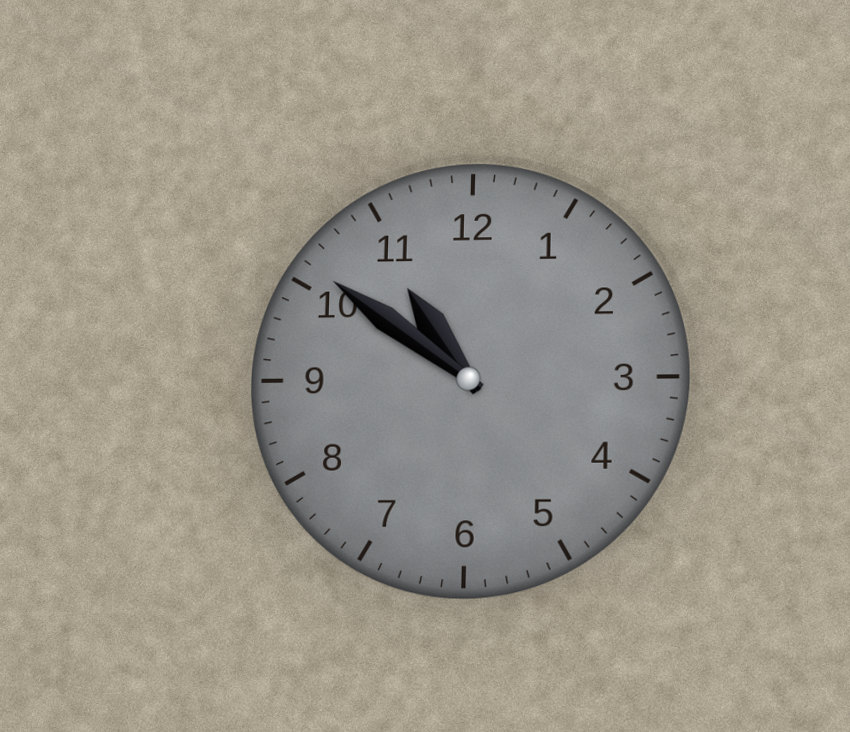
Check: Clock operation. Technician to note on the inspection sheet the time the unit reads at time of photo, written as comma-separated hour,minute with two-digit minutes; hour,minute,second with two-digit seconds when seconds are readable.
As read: 10,51
